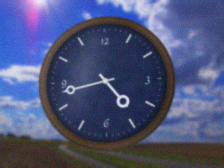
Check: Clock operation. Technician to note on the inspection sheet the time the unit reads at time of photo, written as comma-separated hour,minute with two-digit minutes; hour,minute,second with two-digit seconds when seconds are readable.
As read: 4,43
